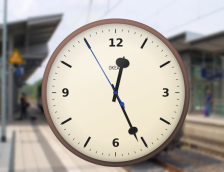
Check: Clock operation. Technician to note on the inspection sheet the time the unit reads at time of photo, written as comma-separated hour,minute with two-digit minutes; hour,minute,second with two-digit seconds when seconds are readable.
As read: 12,25,55
